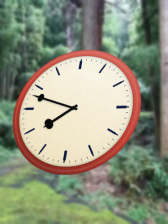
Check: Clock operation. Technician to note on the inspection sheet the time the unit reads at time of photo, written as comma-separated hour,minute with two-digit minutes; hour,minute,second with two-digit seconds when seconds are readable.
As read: 7,48
